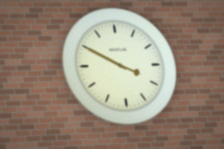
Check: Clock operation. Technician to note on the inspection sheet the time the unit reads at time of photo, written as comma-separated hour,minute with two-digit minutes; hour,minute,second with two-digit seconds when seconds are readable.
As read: 3,50
